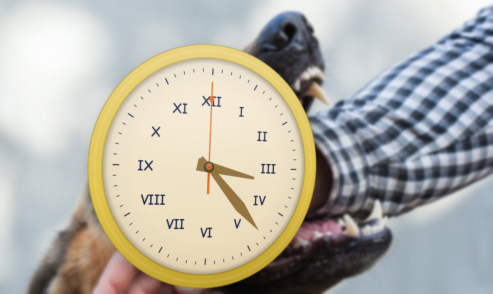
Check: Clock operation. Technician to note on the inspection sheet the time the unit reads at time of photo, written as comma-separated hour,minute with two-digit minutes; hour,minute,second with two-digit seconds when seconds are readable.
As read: 3,23,00
